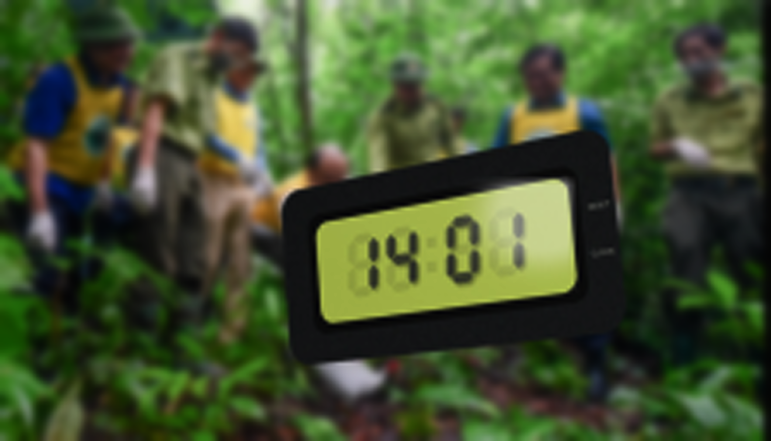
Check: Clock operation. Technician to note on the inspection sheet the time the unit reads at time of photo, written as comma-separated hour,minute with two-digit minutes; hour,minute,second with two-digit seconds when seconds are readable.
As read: 14,01
